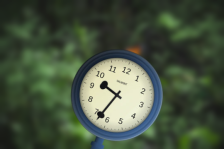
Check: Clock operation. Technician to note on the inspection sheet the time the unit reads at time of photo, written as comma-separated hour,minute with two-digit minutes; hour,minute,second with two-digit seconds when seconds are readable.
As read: 9,33
